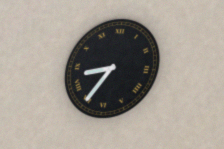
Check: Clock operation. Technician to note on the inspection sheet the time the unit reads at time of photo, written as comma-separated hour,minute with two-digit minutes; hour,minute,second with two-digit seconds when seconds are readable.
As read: 8,35
